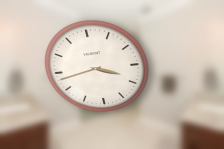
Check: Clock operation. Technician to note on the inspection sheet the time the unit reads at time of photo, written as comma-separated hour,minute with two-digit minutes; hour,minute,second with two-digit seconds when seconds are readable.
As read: 3,43
